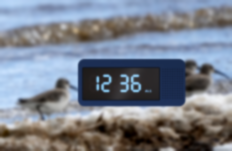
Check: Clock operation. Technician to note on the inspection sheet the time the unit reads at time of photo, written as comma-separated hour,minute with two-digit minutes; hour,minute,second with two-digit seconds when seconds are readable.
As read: 12,36
